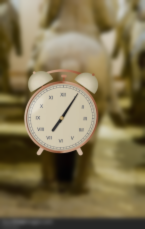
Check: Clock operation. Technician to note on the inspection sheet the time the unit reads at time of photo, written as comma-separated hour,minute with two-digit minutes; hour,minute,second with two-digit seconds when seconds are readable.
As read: 7,05
